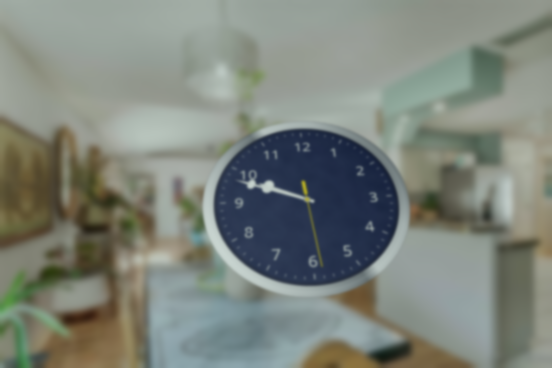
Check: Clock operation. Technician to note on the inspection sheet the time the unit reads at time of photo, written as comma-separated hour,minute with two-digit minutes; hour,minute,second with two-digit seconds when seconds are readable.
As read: 9,48,29
